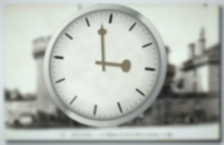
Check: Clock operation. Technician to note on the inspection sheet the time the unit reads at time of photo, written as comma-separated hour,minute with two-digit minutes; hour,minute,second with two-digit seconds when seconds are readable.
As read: 2,58
